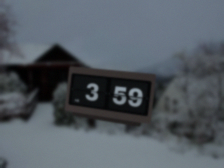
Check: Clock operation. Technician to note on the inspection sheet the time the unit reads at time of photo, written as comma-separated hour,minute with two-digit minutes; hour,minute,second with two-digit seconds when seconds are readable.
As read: 3,59
